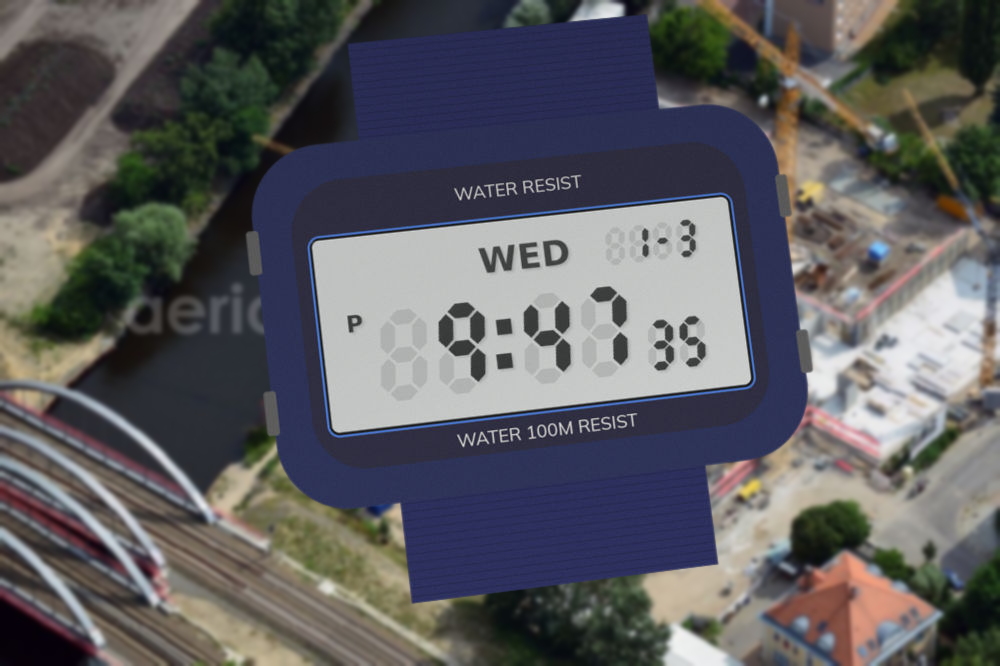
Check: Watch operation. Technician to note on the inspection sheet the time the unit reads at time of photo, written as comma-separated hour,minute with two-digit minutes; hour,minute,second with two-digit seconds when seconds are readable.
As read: 9,47,35
